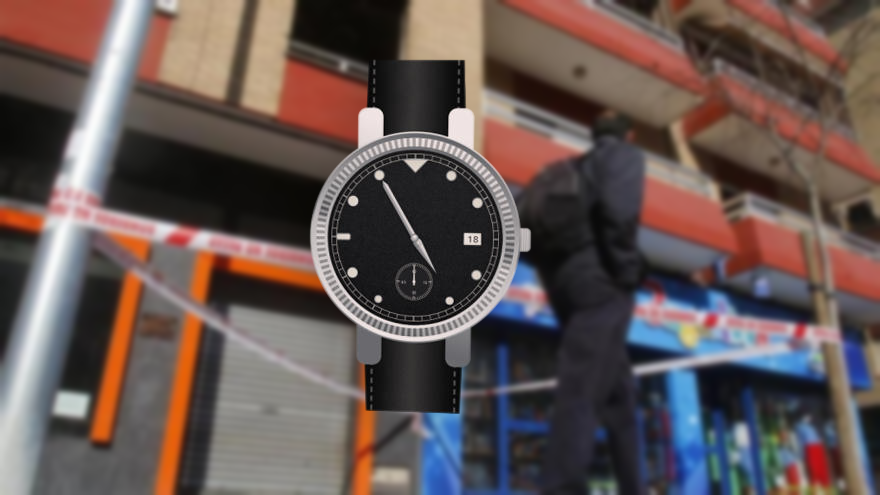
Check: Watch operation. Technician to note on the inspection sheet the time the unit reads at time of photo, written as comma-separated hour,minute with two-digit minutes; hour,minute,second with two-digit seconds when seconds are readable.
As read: 4,55
